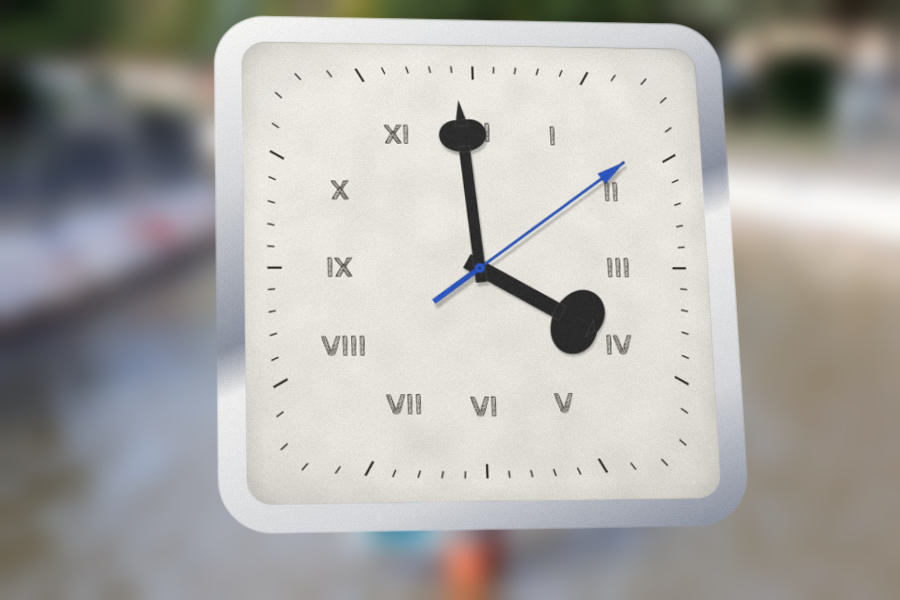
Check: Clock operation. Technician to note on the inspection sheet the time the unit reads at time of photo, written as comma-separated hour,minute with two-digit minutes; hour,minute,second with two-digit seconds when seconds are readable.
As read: 3,59,09
